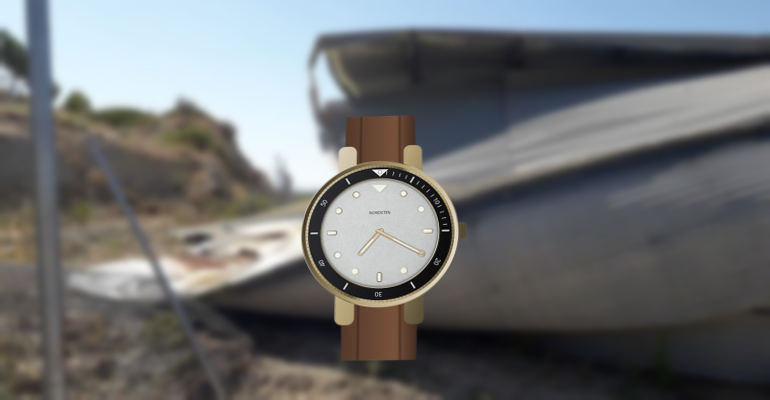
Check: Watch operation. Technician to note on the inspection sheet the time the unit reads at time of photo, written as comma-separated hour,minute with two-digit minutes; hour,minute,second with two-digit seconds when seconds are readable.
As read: 7,20
